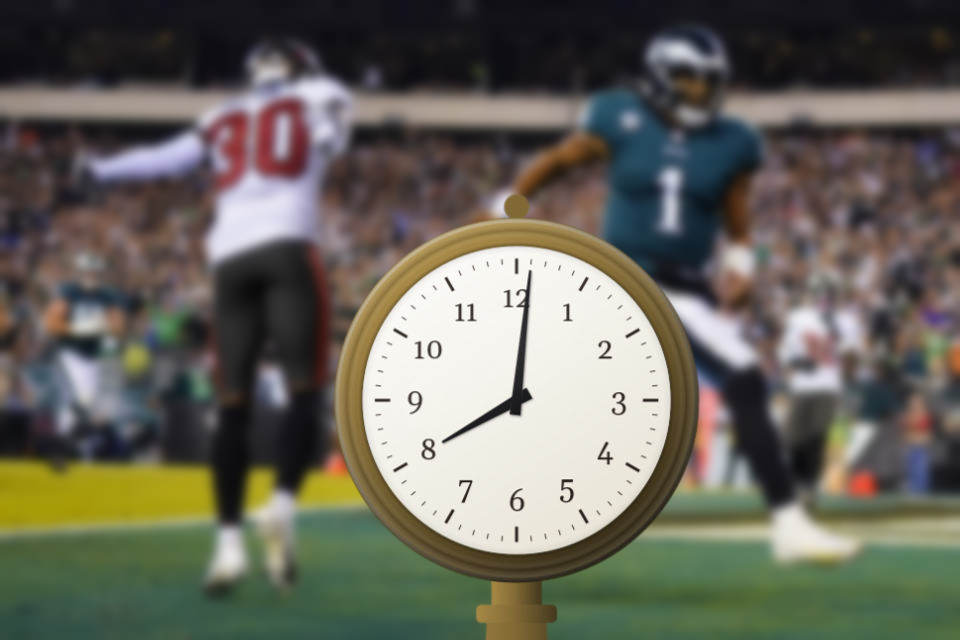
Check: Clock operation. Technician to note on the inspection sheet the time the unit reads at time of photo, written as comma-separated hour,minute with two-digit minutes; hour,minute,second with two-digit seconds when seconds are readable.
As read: 8,01
